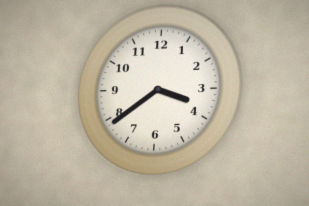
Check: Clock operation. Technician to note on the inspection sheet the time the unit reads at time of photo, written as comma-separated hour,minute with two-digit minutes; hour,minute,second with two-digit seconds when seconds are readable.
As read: 3,39
